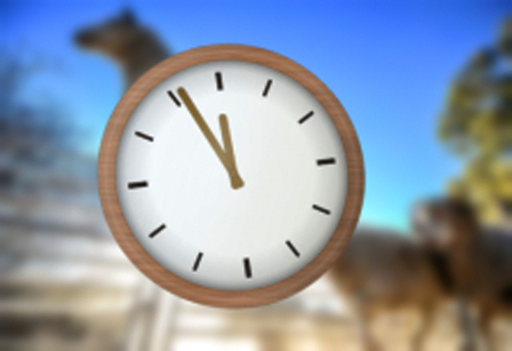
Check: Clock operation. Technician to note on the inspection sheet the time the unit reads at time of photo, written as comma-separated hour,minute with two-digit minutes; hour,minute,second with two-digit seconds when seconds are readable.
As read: 11,56
